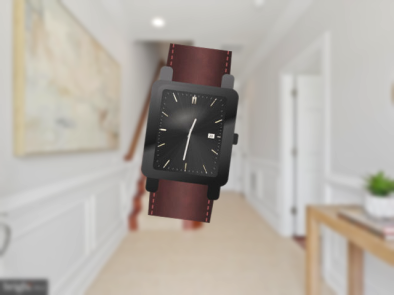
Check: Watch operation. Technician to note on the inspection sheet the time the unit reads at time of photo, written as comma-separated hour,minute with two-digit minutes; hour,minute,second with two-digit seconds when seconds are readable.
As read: 12,31
